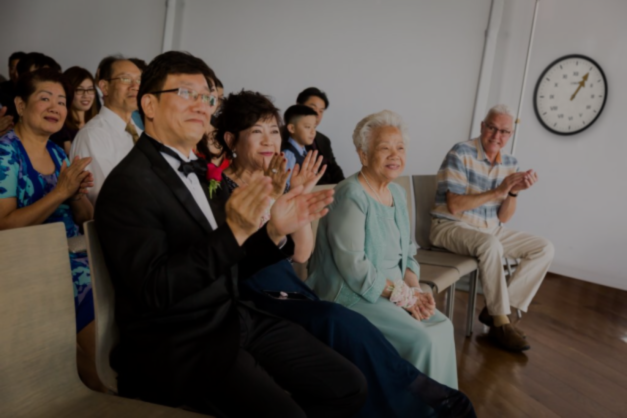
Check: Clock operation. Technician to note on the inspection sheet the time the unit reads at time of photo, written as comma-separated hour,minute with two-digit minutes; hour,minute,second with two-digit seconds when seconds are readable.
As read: 1,05
